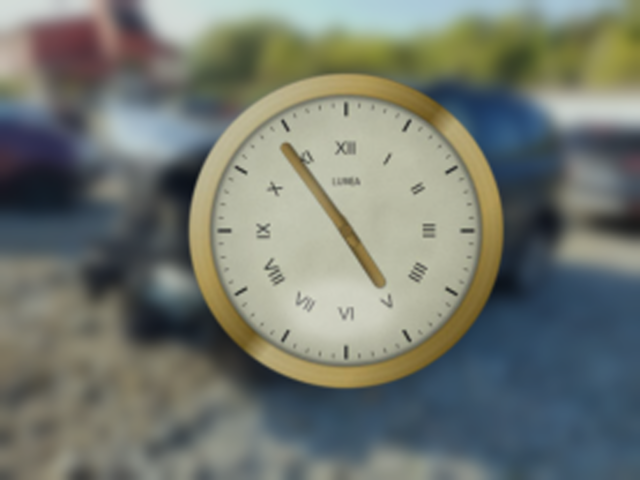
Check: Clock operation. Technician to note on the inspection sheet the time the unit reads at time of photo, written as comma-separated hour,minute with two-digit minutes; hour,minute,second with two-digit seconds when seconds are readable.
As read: 4,54
